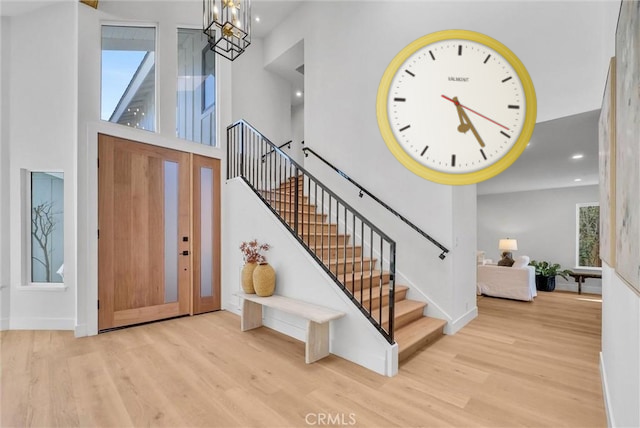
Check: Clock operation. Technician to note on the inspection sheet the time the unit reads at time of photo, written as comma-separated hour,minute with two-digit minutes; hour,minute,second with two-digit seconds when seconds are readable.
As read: 5,24,19
